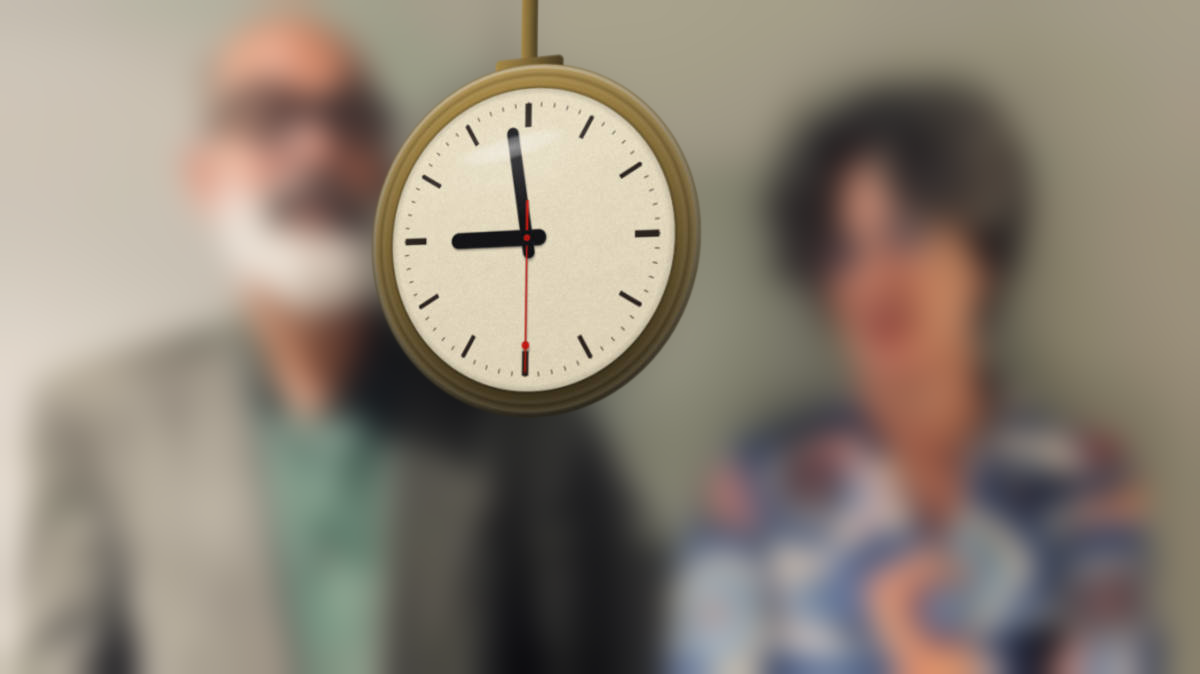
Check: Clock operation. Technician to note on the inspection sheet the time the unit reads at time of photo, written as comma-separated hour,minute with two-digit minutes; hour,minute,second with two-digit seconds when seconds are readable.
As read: 8,58,30
